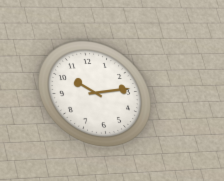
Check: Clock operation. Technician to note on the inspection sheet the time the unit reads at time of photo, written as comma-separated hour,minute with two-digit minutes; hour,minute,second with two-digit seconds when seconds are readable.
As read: 10,14
